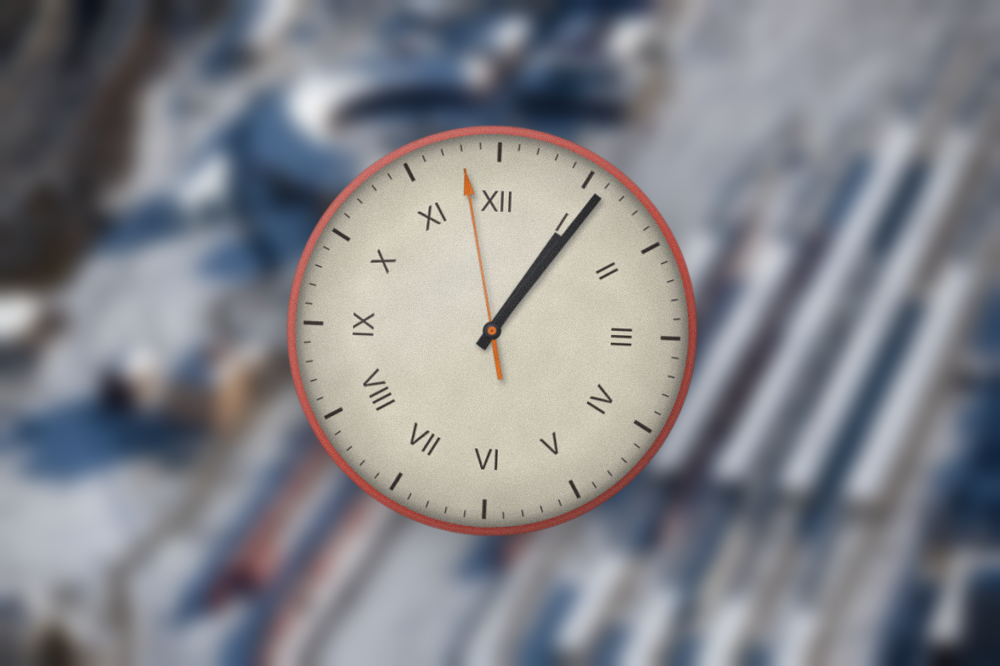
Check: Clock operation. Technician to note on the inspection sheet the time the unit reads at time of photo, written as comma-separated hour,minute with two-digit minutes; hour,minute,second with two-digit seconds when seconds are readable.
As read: 1,05,58
